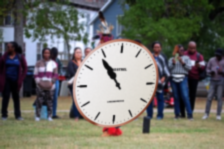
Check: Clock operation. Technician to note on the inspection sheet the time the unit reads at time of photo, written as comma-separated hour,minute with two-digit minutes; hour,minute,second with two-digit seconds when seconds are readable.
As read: 10,54
